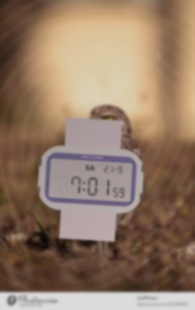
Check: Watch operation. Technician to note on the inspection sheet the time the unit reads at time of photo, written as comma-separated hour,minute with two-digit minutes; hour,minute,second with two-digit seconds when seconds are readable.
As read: 7,01
